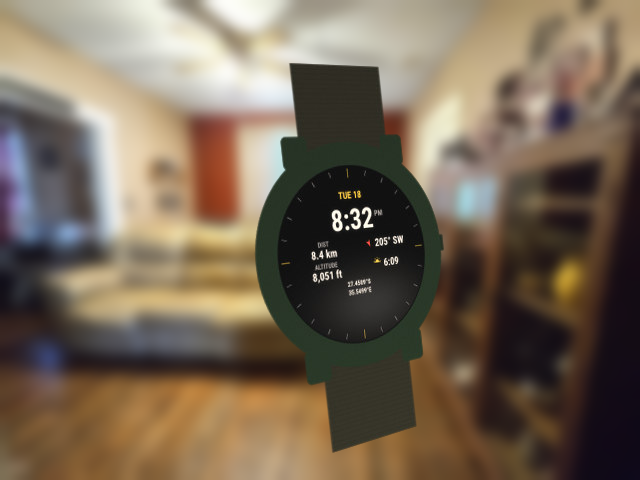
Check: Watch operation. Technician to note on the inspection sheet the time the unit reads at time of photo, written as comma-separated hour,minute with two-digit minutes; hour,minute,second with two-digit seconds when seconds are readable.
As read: 8,32
